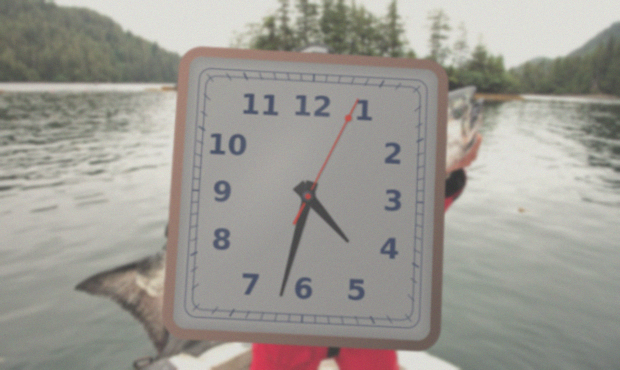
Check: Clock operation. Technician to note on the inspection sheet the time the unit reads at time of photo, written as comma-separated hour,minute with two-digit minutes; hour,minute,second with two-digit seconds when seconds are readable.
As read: 4,32,04
